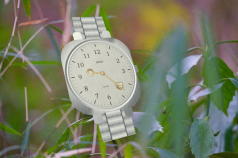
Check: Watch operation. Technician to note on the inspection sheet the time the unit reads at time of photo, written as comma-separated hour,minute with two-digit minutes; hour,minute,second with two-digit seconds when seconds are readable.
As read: 9,23
